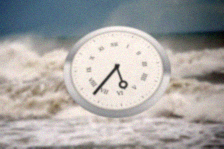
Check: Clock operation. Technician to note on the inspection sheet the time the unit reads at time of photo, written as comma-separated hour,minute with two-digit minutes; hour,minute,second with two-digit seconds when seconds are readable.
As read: 5,37
